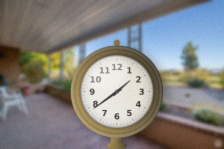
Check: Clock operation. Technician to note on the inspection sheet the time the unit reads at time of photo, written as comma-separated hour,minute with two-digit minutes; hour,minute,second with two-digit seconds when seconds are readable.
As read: 1,39
